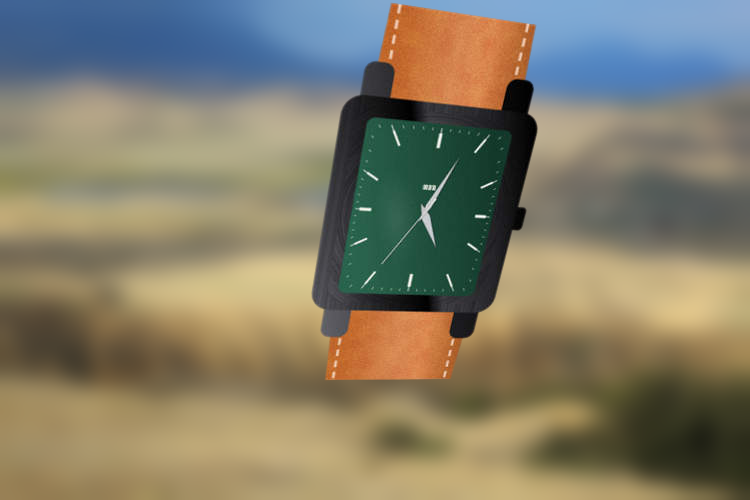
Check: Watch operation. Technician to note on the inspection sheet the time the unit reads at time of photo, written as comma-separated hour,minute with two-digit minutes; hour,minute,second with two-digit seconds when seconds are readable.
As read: 5,03,35
